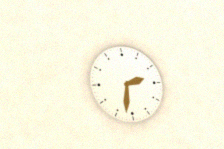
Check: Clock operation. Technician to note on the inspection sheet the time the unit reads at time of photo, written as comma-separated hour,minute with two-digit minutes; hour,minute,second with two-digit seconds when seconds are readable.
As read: 2,32
